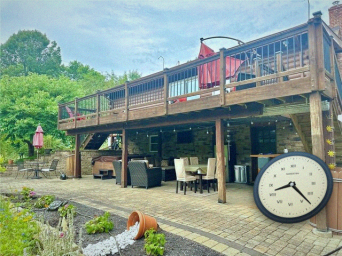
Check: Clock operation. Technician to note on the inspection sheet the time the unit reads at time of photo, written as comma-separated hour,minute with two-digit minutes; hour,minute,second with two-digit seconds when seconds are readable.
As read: 8,23
